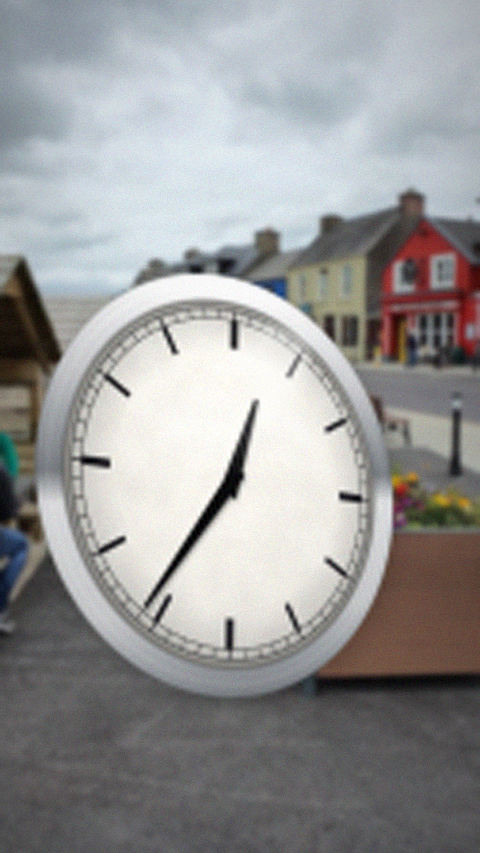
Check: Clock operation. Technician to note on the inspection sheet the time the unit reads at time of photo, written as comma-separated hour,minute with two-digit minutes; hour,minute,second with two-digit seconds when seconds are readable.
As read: 12,36
